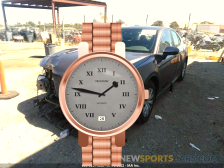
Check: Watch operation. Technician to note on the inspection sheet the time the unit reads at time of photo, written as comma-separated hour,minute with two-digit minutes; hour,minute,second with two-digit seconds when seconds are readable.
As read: 1,47
